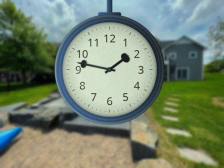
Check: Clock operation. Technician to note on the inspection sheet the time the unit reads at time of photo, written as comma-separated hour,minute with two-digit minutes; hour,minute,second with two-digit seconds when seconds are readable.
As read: 1,47
